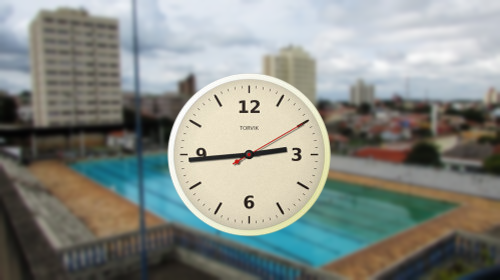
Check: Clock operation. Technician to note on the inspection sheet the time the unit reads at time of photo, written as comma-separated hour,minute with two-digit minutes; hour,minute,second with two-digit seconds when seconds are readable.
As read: 2,44,10
